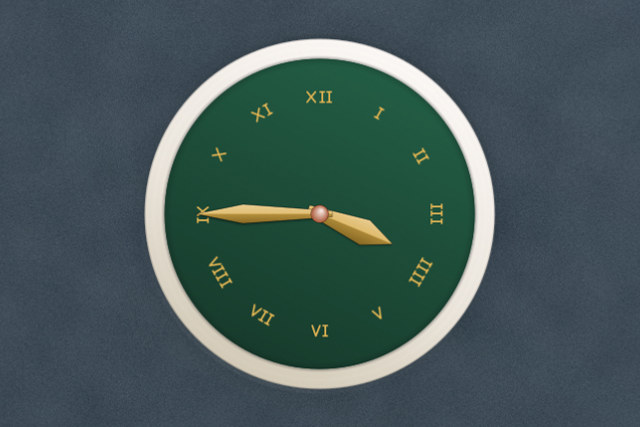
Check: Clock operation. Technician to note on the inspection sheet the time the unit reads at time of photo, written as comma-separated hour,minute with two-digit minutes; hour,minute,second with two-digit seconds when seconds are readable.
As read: 3,45
